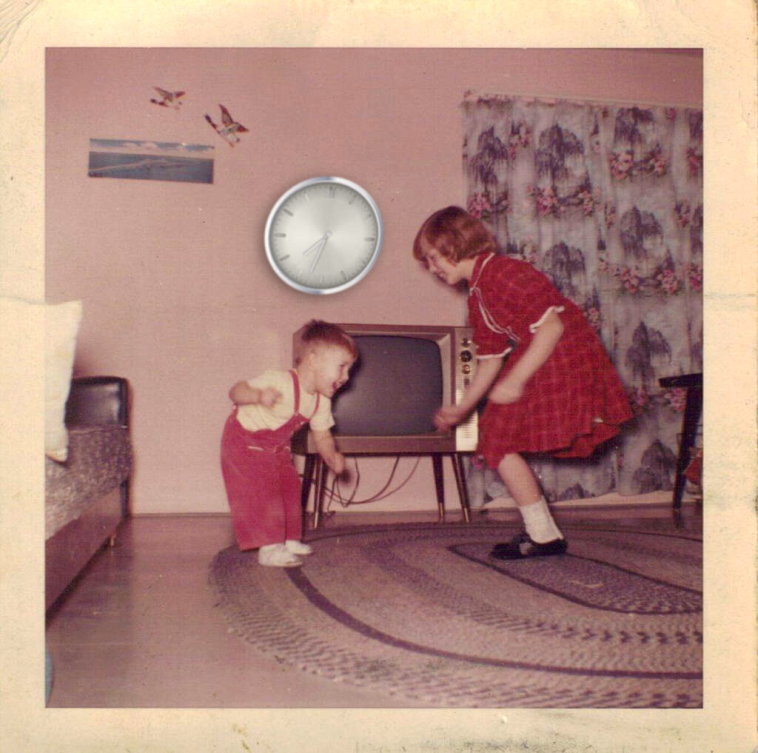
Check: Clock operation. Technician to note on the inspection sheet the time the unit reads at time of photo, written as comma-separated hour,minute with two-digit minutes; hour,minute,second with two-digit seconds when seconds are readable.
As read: 7,33
